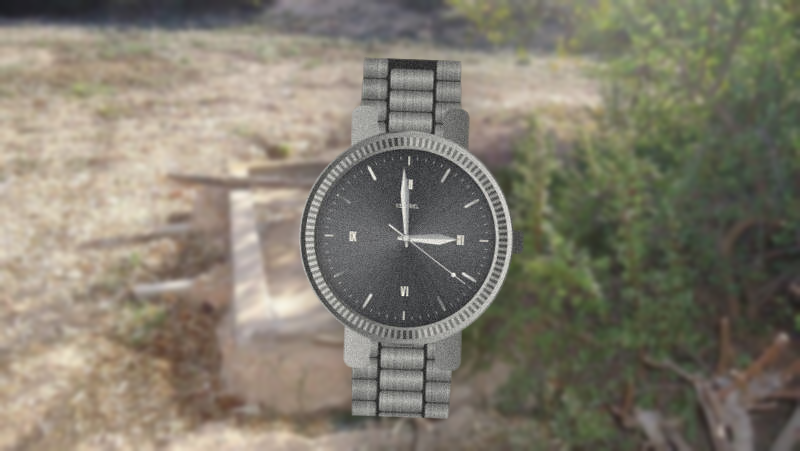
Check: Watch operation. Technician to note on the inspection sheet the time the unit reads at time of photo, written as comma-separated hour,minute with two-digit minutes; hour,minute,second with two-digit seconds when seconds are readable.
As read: 2,59,21
